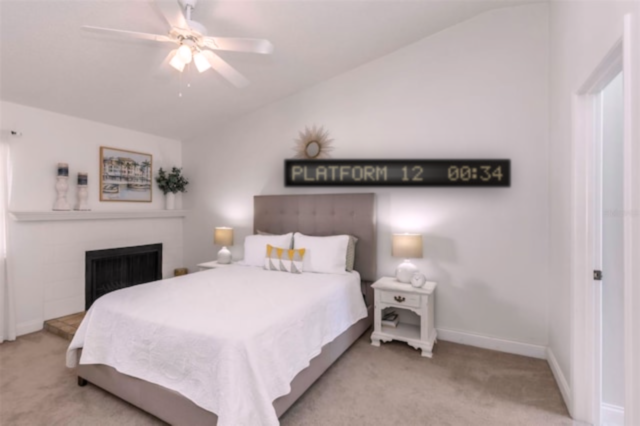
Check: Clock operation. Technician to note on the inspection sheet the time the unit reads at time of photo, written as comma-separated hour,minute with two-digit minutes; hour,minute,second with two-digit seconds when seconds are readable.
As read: 0,34
